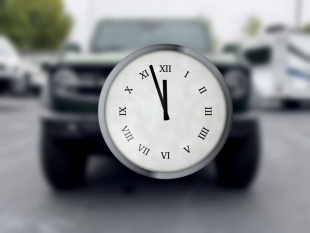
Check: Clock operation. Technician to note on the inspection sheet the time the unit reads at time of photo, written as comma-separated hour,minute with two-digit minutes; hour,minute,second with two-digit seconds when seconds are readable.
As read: 11,57
